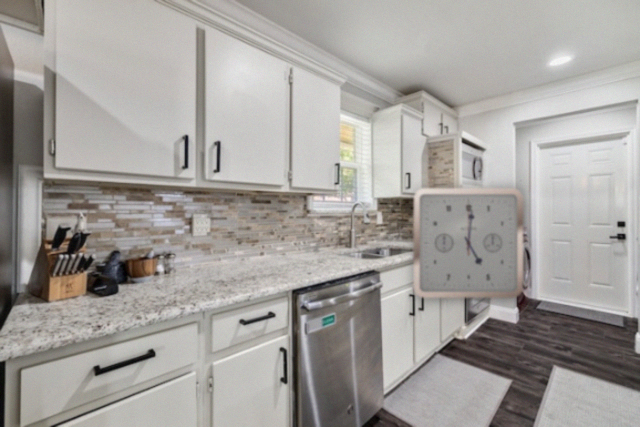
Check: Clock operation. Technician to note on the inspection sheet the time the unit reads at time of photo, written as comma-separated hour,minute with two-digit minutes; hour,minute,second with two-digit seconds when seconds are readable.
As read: 5,01
